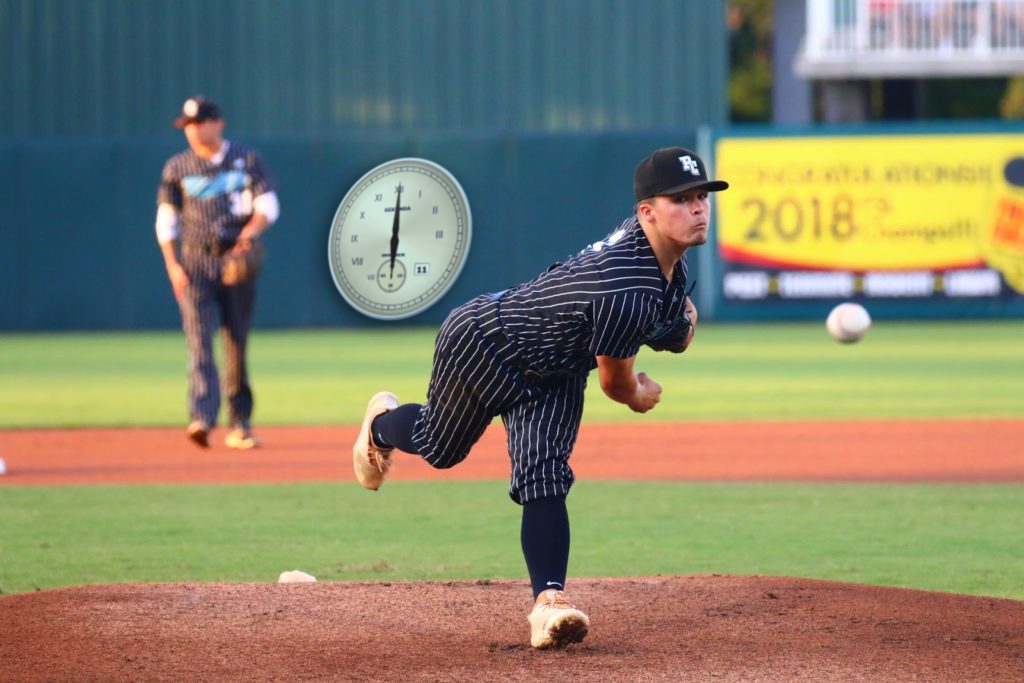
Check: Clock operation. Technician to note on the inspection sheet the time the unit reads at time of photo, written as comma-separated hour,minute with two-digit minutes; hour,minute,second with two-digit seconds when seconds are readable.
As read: 6,00
